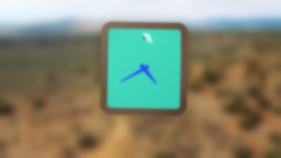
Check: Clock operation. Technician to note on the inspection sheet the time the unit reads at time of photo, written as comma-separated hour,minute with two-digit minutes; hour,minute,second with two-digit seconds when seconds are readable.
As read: 4,40
